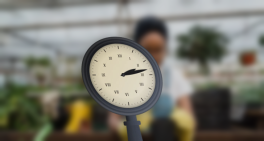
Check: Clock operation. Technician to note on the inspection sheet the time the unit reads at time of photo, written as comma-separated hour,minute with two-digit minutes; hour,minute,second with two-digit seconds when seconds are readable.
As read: 2,13
